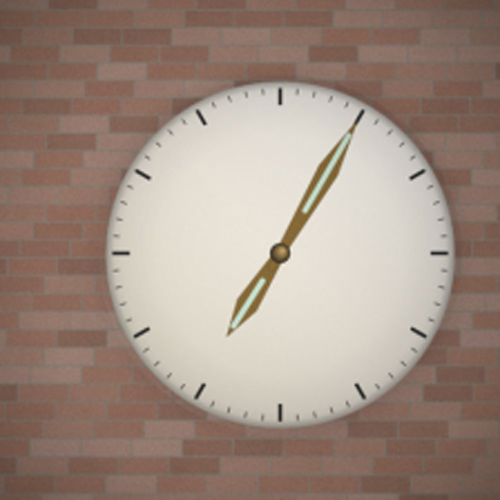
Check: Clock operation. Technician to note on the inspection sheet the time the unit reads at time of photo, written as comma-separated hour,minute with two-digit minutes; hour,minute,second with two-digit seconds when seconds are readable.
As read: 7,05
